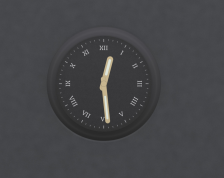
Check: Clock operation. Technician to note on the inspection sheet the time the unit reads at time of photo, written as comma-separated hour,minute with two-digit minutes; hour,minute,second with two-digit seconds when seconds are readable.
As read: 12,29
